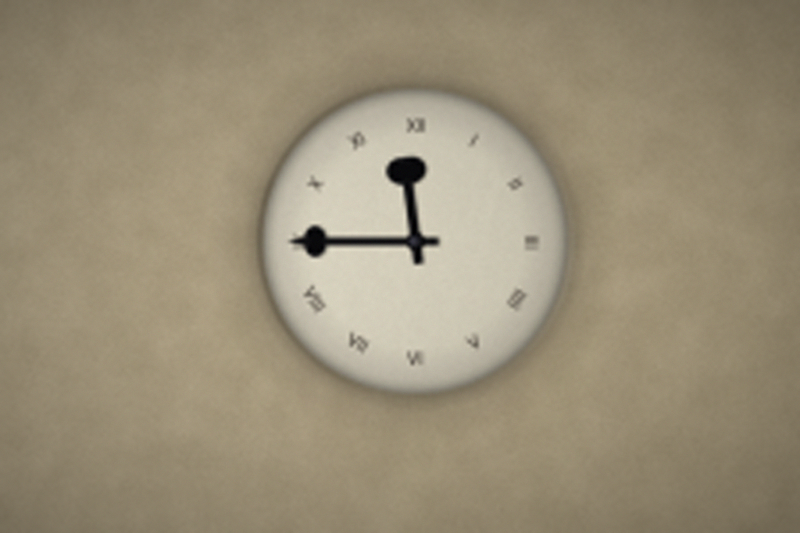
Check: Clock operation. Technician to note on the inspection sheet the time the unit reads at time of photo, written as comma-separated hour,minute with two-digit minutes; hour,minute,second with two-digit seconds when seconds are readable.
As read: 11,45
